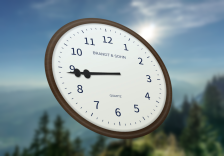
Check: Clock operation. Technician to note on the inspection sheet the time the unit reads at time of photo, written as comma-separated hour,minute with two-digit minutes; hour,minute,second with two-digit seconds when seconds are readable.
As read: 8,44
